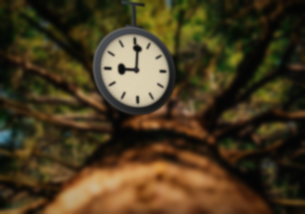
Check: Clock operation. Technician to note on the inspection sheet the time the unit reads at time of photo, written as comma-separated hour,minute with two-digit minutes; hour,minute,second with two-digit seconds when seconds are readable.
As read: 9,01
